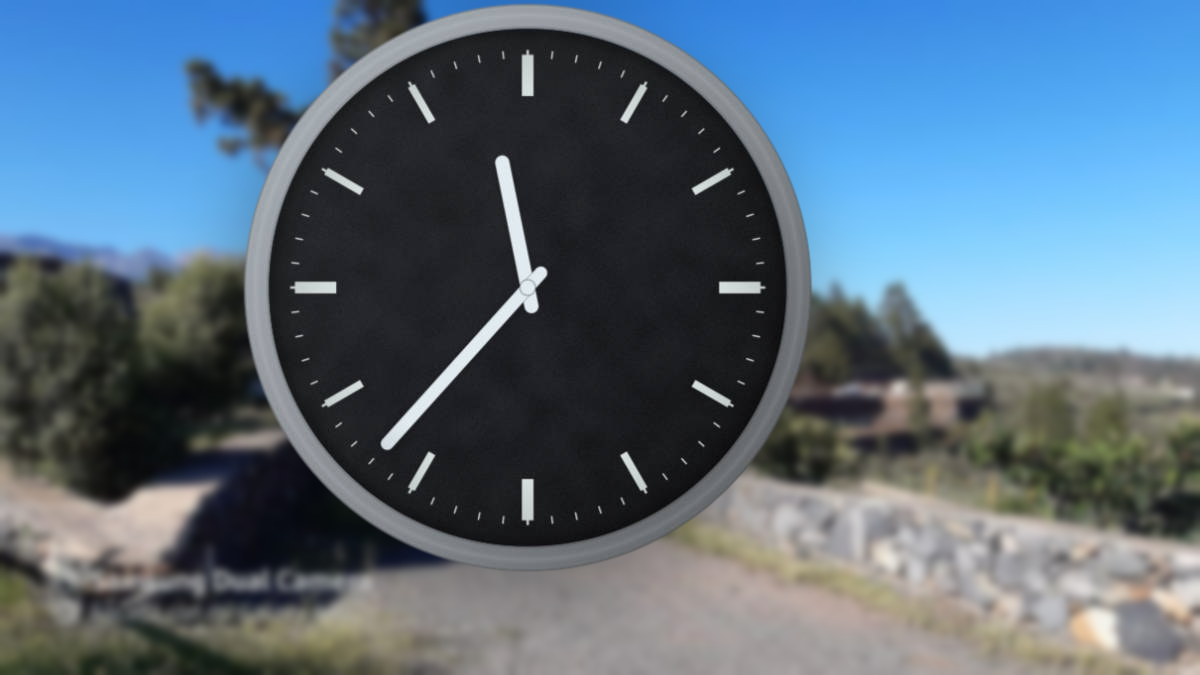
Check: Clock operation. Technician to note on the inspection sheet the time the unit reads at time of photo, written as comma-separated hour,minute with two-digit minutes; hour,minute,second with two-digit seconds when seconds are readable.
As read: 11,37
